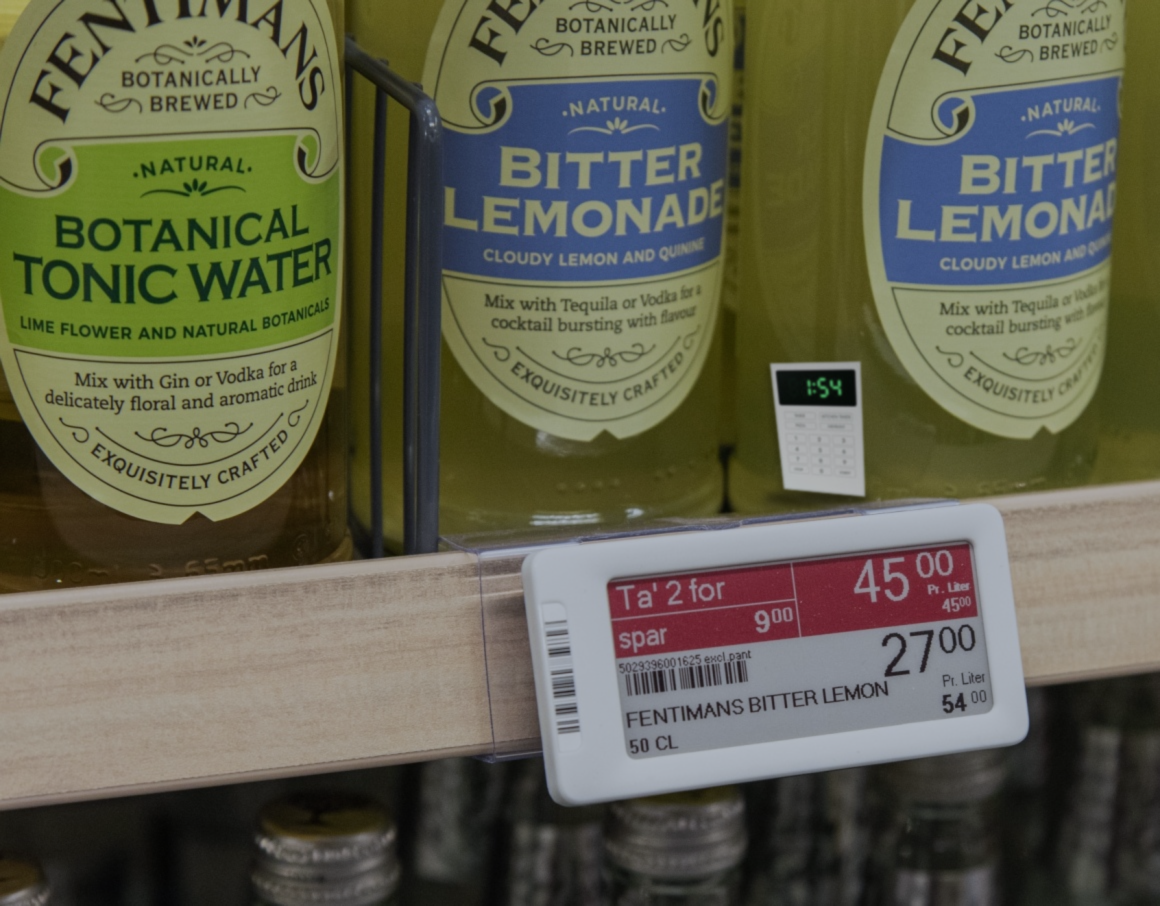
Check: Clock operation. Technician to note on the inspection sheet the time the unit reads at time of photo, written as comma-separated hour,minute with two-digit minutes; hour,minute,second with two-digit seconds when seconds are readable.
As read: 1,54
